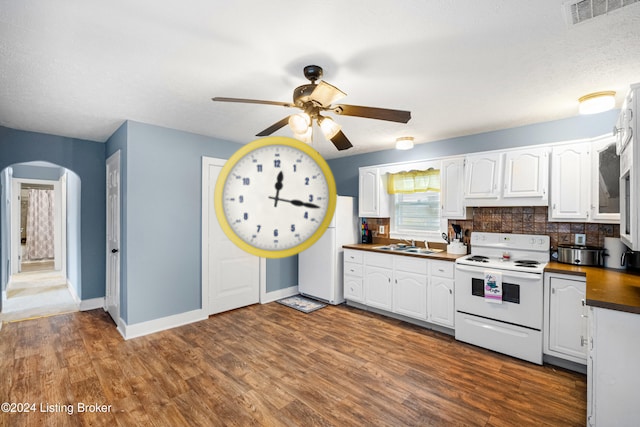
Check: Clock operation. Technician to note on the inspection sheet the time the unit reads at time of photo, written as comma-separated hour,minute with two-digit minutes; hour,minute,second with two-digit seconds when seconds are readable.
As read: 12,17
